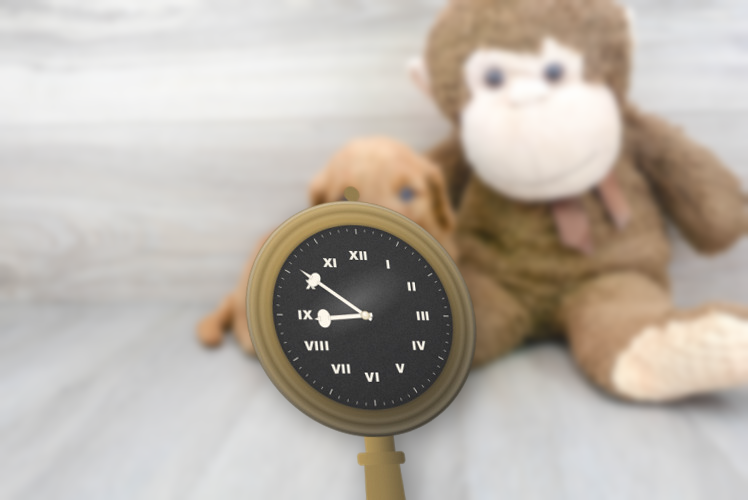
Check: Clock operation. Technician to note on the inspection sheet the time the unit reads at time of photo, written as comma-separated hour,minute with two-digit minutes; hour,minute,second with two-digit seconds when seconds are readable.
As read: 8,51
